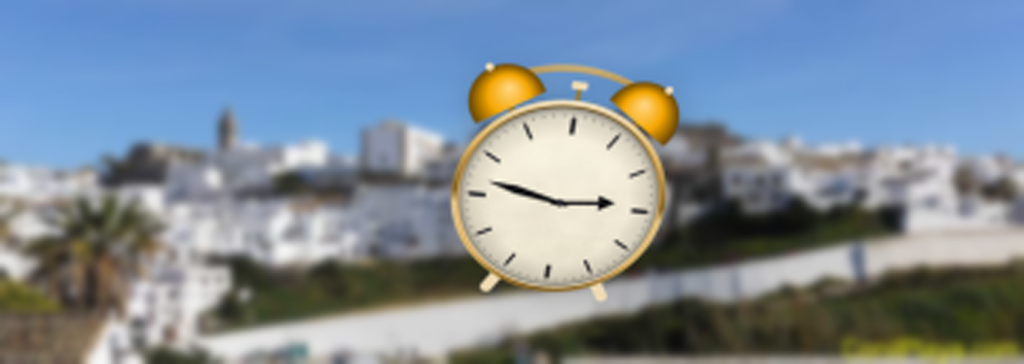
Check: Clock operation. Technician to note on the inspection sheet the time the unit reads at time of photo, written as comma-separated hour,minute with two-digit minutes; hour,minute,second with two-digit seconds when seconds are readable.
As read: 2,47
